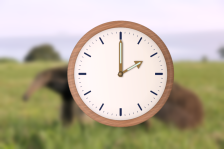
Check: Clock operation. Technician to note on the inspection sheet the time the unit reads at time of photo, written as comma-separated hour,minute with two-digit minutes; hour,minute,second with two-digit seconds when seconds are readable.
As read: 2,00
